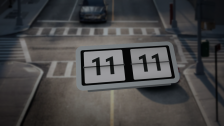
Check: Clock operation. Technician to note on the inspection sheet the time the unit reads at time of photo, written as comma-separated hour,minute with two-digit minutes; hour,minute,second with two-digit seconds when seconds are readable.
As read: 11,11
